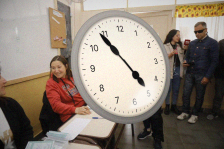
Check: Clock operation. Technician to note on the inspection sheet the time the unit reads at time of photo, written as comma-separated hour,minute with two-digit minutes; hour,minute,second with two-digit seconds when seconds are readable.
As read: 4,54
